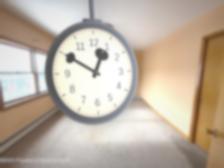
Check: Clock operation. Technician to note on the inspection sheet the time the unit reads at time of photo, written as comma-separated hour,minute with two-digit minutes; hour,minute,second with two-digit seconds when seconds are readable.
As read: 12,50
